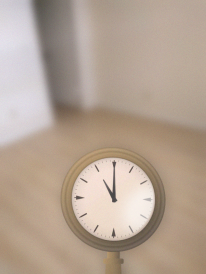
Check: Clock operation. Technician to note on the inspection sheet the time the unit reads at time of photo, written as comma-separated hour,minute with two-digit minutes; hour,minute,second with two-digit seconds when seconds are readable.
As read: 11,00
